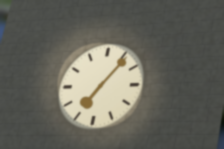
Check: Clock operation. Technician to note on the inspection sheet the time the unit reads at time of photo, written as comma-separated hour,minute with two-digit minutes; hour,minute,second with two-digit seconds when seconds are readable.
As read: 7,06
